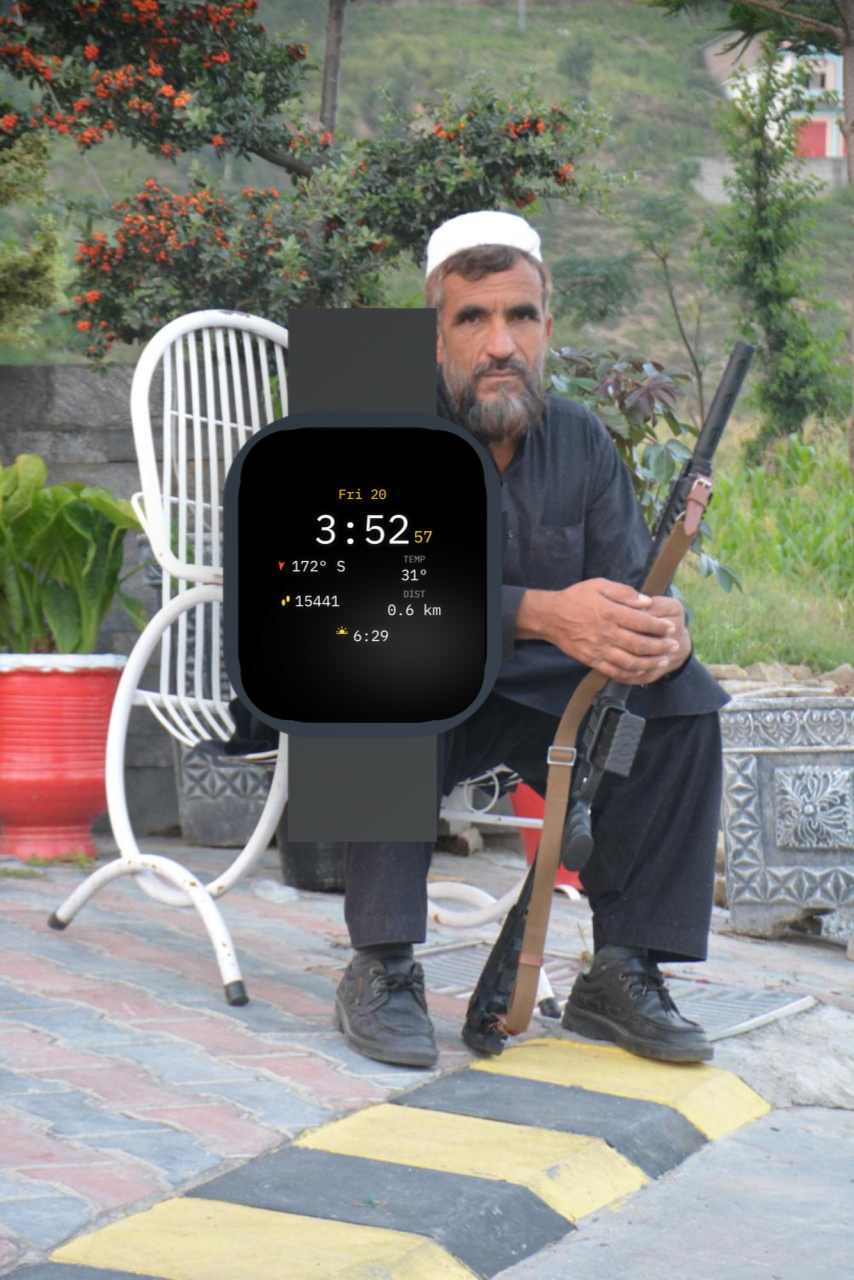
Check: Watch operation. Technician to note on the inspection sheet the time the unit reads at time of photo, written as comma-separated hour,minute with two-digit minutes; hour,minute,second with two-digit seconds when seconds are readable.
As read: 3,52,57
